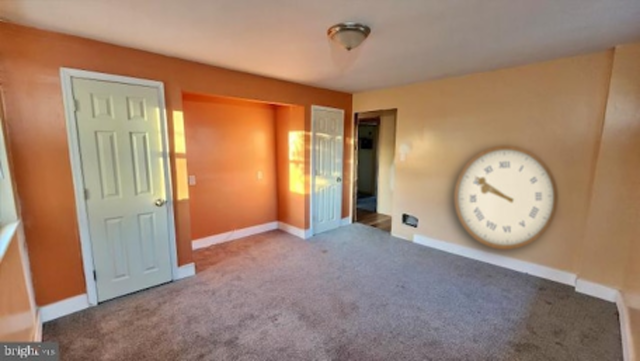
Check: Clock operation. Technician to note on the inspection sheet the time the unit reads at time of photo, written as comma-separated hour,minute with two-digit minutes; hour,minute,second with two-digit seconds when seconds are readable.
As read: 9,51
